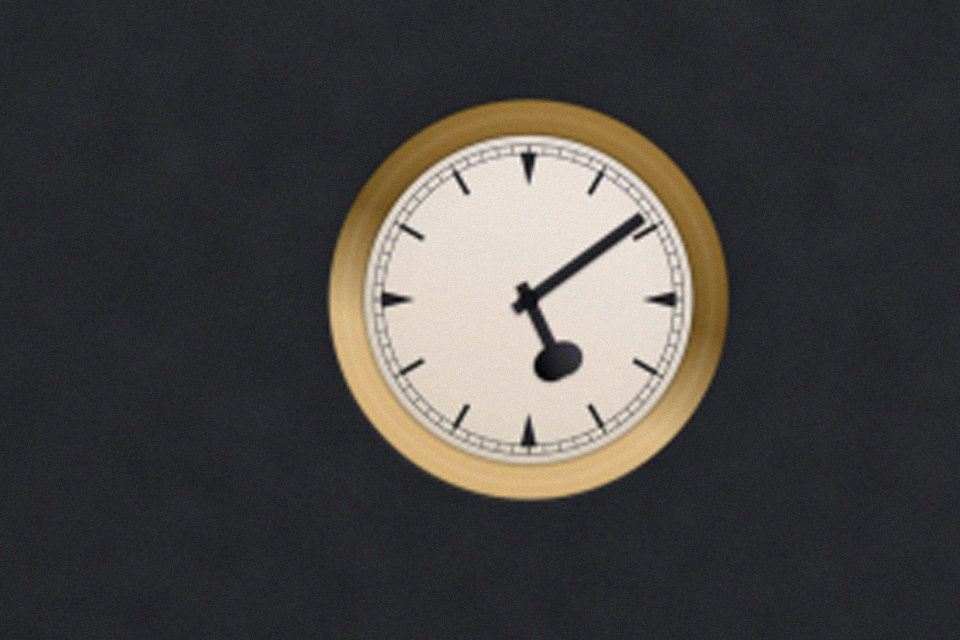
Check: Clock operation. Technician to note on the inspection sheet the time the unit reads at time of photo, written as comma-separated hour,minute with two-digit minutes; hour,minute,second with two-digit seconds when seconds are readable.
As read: 5,09
